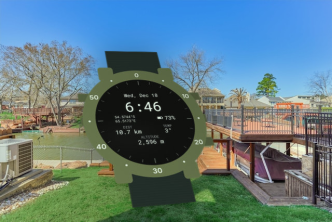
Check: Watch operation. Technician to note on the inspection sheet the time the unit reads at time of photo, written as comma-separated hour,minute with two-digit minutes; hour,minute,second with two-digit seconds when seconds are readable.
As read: 6,46
